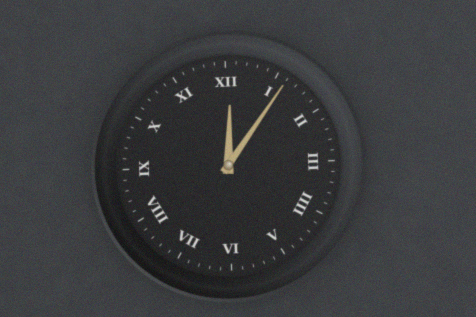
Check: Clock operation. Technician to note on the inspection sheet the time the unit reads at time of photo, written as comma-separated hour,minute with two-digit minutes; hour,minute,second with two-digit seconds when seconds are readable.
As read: 12,06
